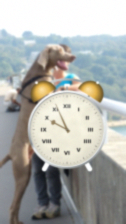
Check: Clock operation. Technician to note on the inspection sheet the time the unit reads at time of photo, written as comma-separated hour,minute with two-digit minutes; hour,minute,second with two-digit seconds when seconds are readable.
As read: 9,56
